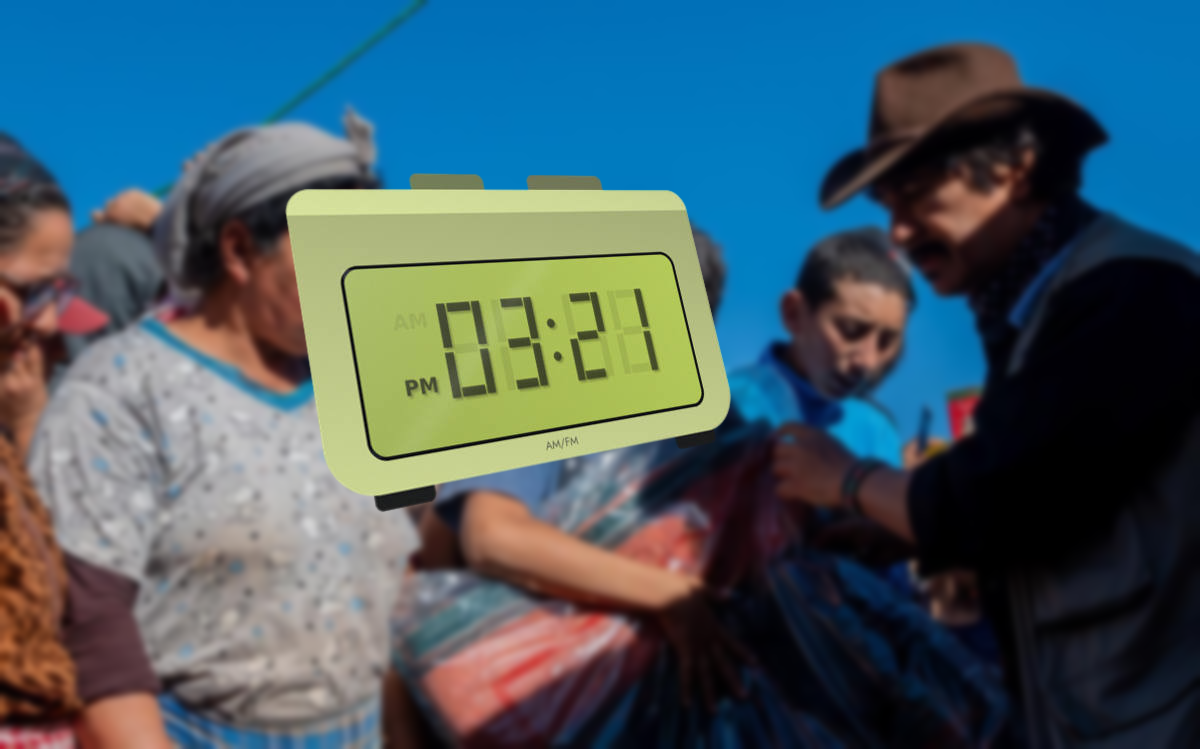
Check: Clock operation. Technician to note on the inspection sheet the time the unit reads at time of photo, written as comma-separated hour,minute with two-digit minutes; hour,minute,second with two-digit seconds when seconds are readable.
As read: 3,21
